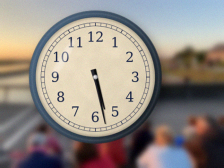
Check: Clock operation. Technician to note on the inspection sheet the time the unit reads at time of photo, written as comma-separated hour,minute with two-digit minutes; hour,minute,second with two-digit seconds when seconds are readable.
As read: 5,28
